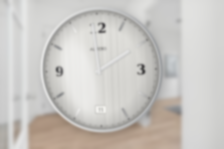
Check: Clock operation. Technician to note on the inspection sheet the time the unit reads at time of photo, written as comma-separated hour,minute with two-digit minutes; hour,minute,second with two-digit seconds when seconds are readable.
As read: 1,59
